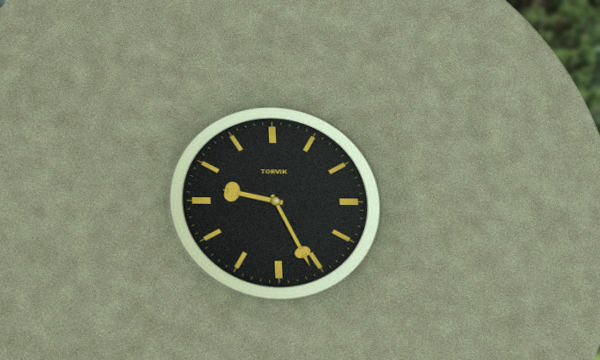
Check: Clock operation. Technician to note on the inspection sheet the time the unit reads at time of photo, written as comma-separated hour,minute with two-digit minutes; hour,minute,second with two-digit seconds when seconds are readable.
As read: 9,26
